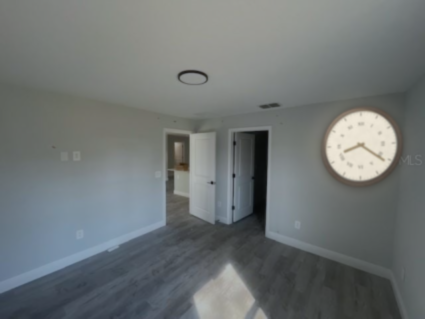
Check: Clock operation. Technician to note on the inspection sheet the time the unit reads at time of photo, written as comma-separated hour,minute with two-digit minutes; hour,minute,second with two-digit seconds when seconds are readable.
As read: 8,21
